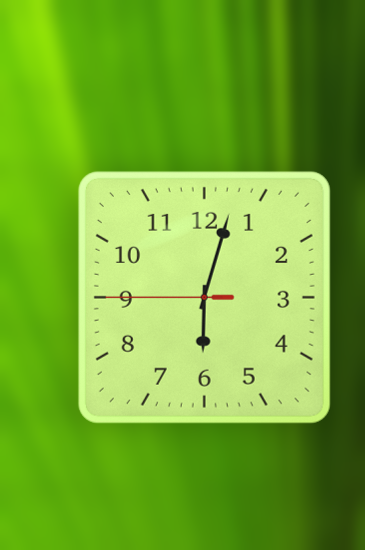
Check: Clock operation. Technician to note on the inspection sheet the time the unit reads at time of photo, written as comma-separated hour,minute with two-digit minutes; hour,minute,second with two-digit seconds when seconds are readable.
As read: 6,02,45
